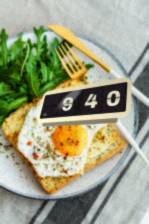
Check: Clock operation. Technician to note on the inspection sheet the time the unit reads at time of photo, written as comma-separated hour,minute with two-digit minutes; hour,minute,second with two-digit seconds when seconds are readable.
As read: 9,40
